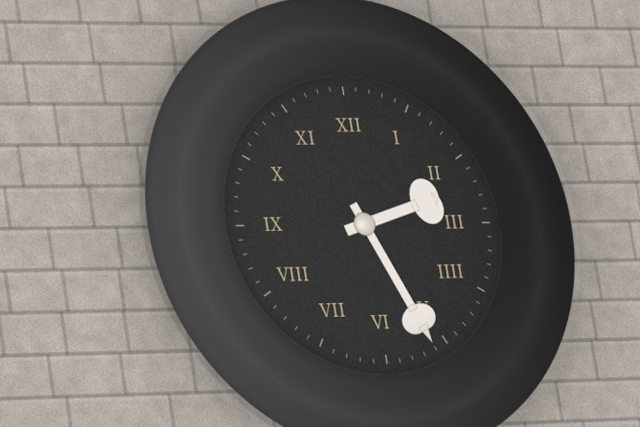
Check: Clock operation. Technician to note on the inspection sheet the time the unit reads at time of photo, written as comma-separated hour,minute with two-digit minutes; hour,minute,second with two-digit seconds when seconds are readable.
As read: 2,26
